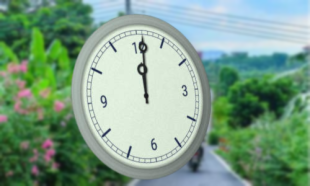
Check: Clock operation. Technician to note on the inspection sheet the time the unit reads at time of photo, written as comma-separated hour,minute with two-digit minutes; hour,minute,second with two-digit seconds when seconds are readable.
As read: 12,01
